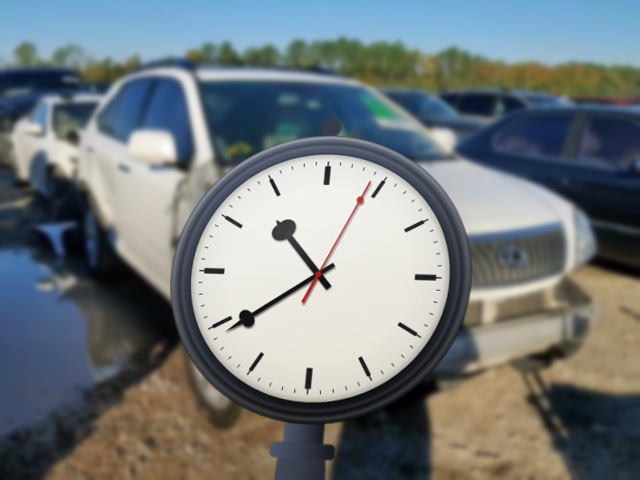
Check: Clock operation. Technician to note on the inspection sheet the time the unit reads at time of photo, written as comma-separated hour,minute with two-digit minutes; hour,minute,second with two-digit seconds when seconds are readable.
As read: 10,39,04
